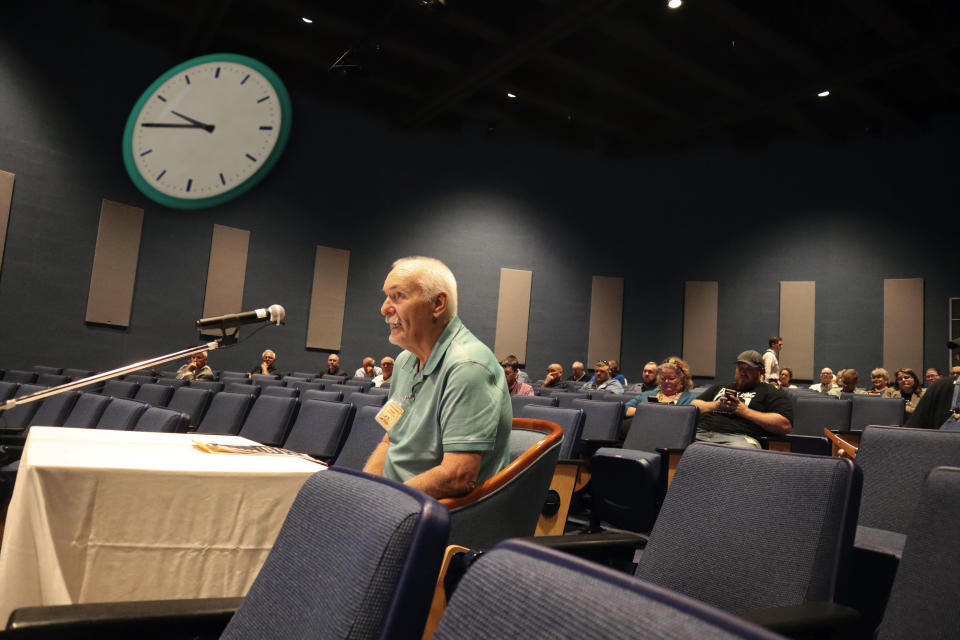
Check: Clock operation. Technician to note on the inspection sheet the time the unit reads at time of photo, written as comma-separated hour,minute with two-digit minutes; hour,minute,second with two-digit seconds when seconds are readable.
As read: 9,45
